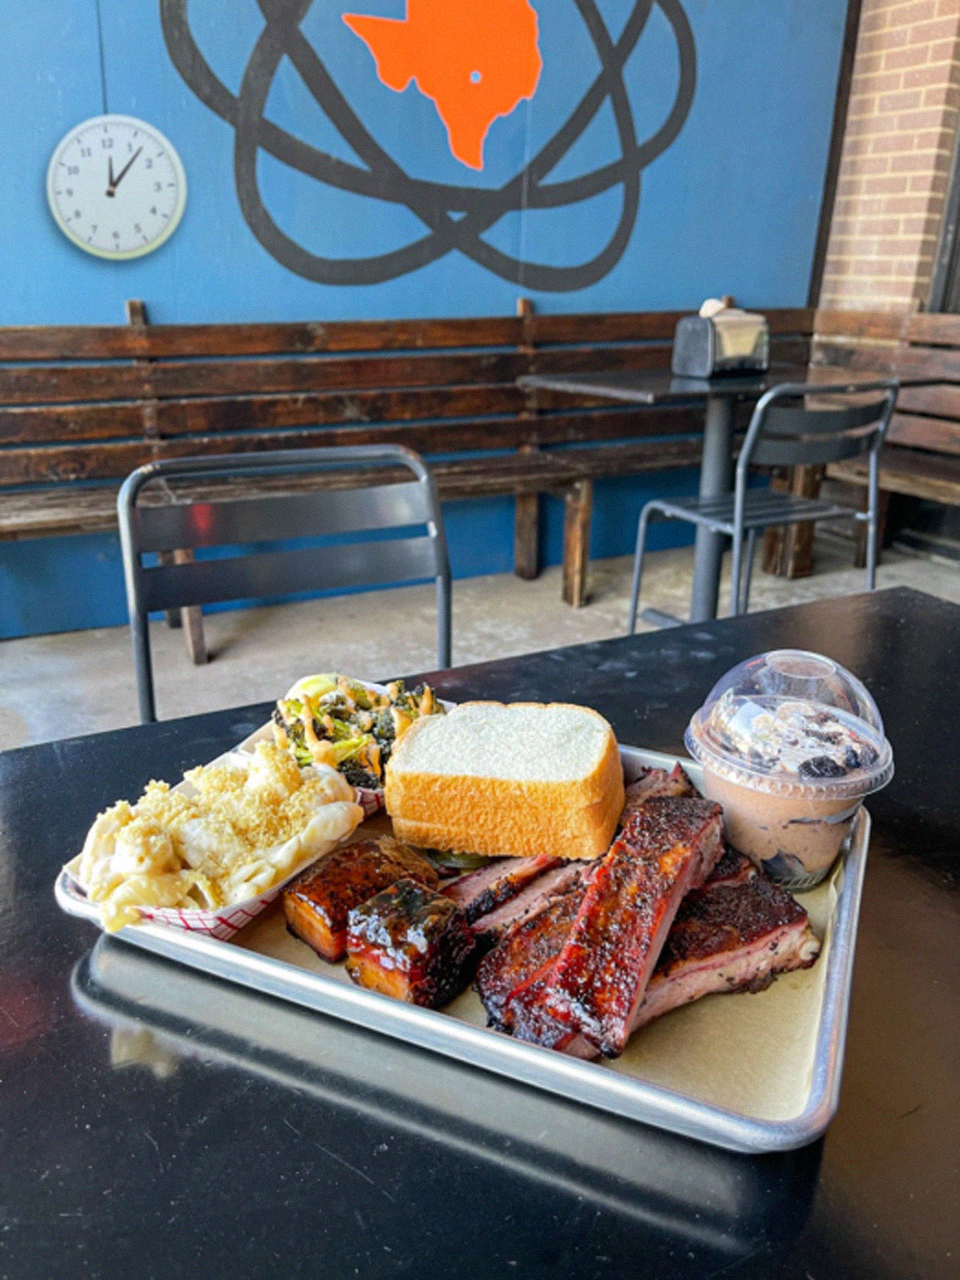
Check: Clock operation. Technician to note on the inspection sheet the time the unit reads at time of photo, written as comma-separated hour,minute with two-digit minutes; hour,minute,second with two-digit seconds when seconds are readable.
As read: 12,07
